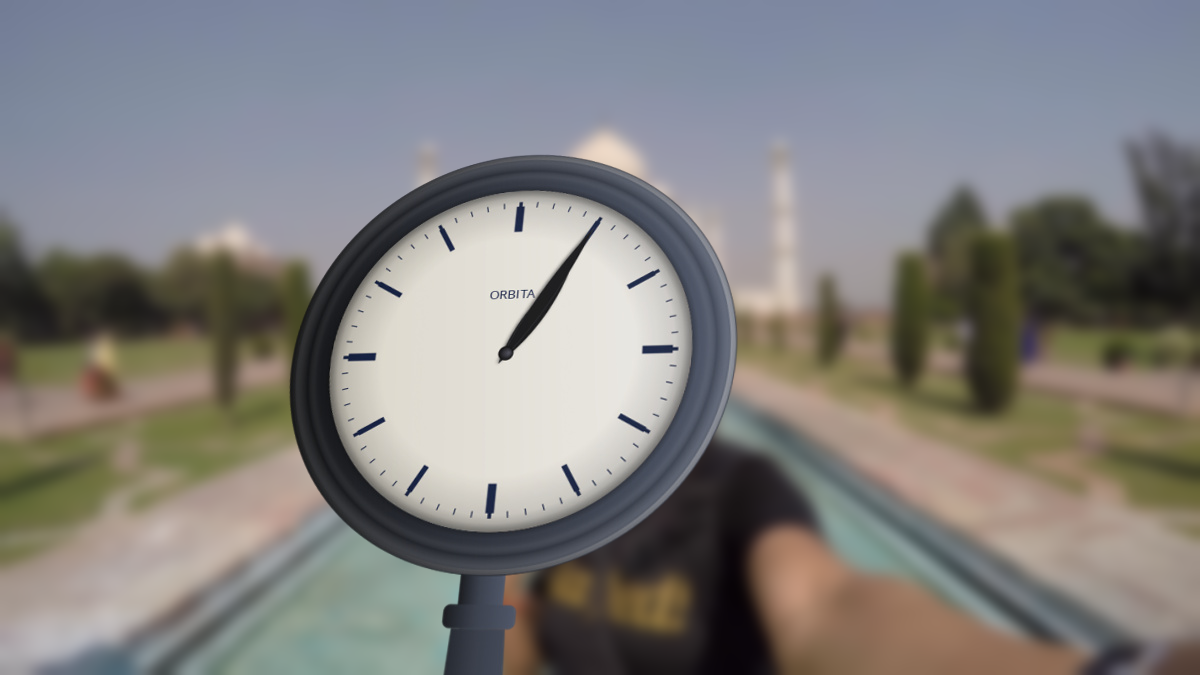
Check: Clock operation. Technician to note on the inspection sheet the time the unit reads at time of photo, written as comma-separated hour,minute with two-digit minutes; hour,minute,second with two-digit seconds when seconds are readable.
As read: 1,05
